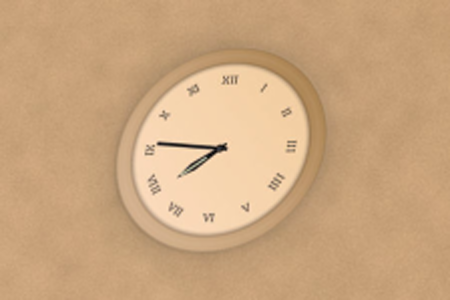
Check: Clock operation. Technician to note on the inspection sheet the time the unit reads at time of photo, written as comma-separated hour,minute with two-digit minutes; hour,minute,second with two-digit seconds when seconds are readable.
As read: 7,46
